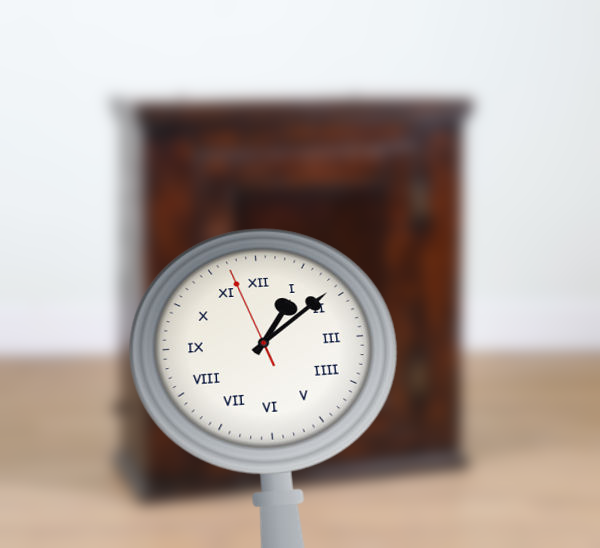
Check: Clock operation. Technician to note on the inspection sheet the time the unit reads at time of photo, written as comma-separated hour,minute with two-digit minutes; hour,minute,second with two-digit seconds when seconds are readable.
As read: 1,08,57
